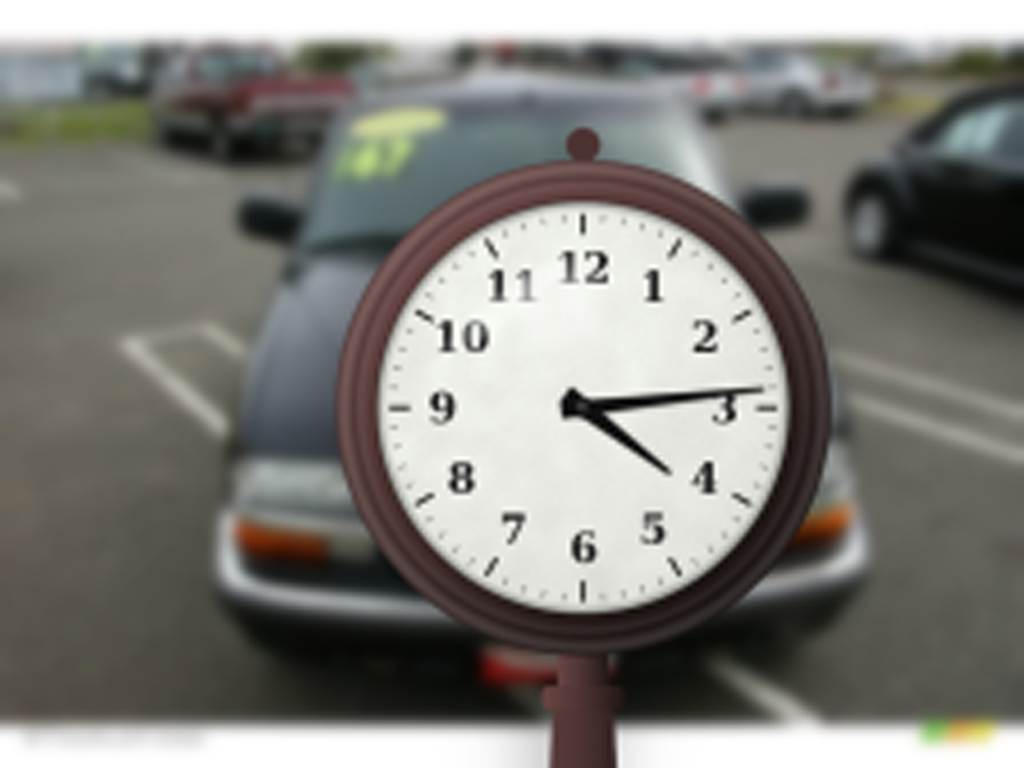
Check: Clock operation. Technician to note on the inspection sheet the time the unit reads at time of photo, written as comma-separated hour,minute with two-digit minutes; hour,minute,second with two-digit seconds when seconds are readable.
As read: 4,14
